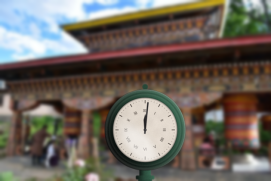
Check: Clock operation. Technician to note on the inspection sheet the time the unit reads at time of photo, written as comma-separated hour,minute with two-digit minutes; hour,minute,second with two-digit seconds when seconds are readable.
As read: 12,01
